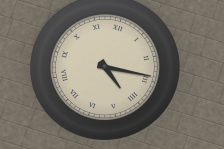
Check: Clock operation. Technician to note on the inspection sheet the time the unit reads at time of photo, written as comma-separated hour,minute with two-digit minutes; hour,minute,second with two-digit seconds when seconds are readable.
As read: 4,14
